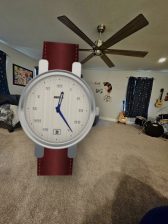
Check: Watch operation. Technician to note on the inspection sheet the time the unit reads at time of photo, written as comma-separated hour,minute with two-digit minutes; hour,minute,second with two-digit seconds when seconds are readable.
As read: 12,24
